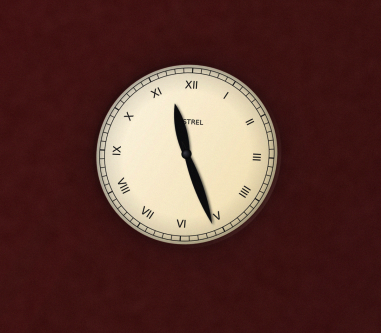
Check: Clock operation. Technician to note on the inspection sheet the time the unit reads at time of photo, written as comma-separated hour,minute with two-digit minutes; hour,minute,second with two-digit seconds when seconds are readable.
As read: 11,26
